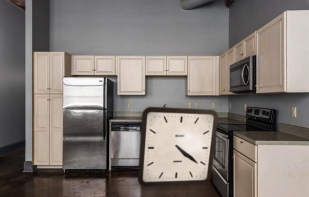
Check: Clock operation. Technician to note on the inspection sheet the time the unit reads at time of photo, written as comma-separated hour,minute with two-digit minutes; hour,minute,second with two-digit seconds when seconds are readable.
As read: 4,21
